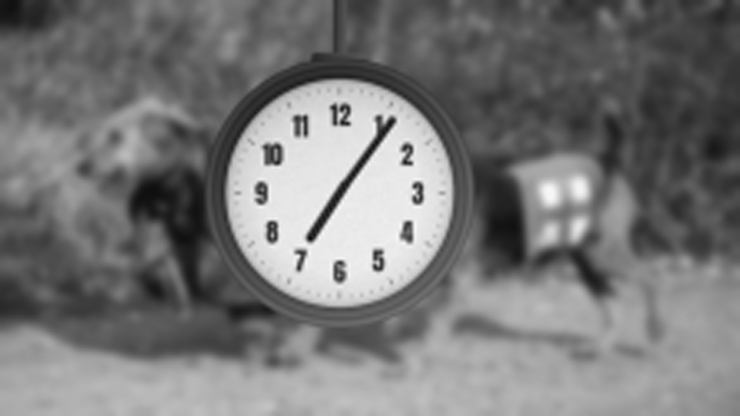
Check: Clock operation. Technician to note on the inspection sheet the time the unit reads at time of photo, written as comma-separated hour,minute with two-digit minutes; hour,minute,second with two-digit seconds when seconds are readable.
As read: 7,06
